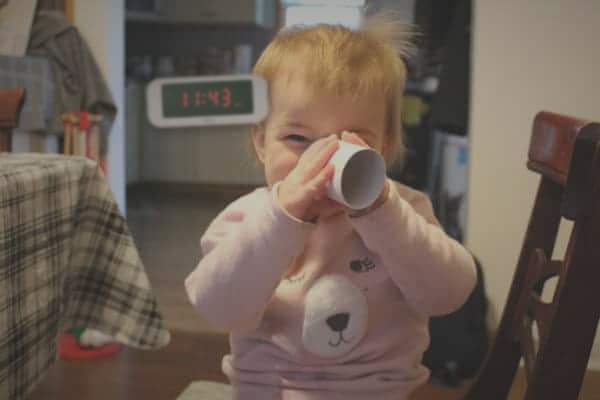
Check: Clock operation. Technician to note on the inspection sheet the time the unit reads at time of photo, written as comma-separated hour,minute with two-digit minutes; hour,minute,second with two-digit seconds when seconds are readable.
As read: 11,43
